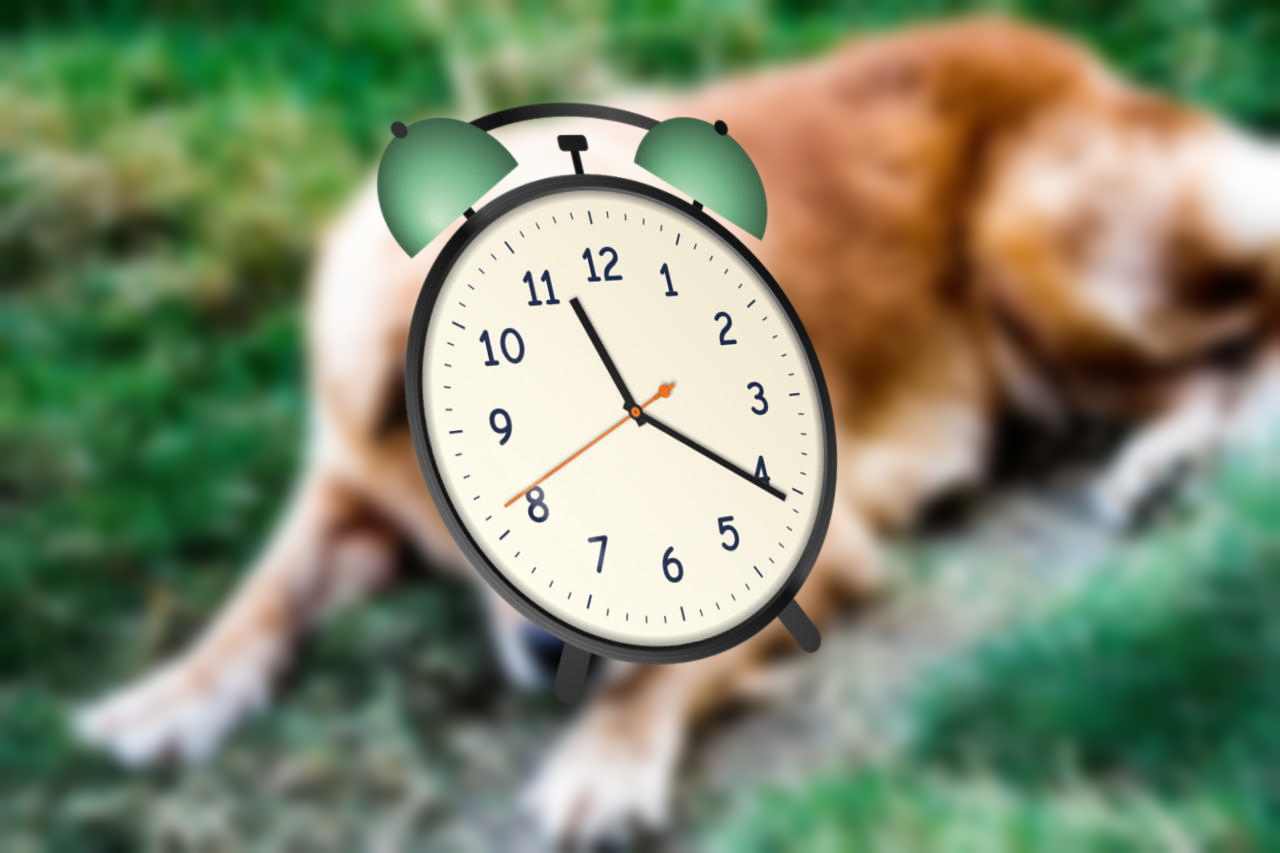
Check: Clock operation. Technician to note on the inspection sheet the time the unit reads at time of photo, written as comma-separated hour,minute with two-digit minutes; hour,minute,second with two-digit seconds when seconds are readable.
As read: 11,20,41
